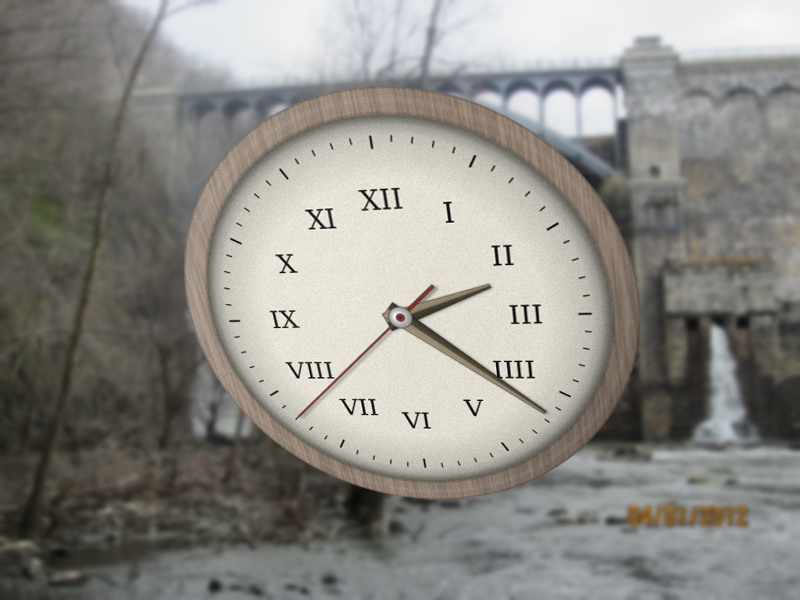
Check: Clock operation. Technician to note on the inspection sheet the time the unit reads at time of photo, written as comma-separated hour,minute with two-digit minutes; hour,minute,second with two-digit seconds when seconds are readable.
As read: 2,21,38
